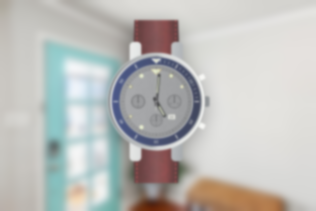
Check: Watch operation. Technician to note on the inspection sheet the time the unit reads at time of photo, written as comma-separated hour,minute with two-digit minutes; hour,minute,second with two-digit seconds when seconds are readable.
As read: 5,01
